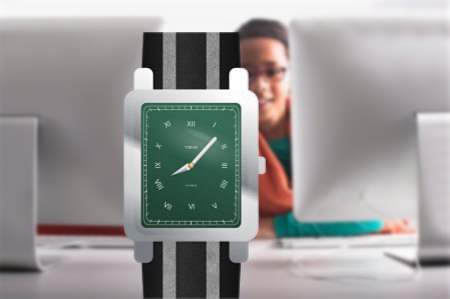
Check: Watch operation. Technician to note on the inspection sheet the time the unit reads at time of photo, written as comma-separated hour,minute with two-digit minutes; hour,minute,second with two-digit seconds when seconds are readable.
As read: 8,07
